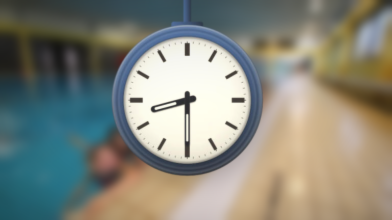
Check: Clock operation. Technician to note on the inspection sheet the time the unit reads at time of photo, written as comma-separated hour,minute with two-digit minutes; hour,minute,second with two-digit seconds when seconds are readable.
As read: 8,30
